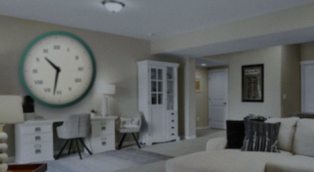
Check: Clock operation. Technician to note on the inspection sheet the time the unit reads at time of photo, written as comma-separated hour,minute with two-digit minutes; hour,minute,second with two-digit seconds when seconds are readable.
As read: 10,32
